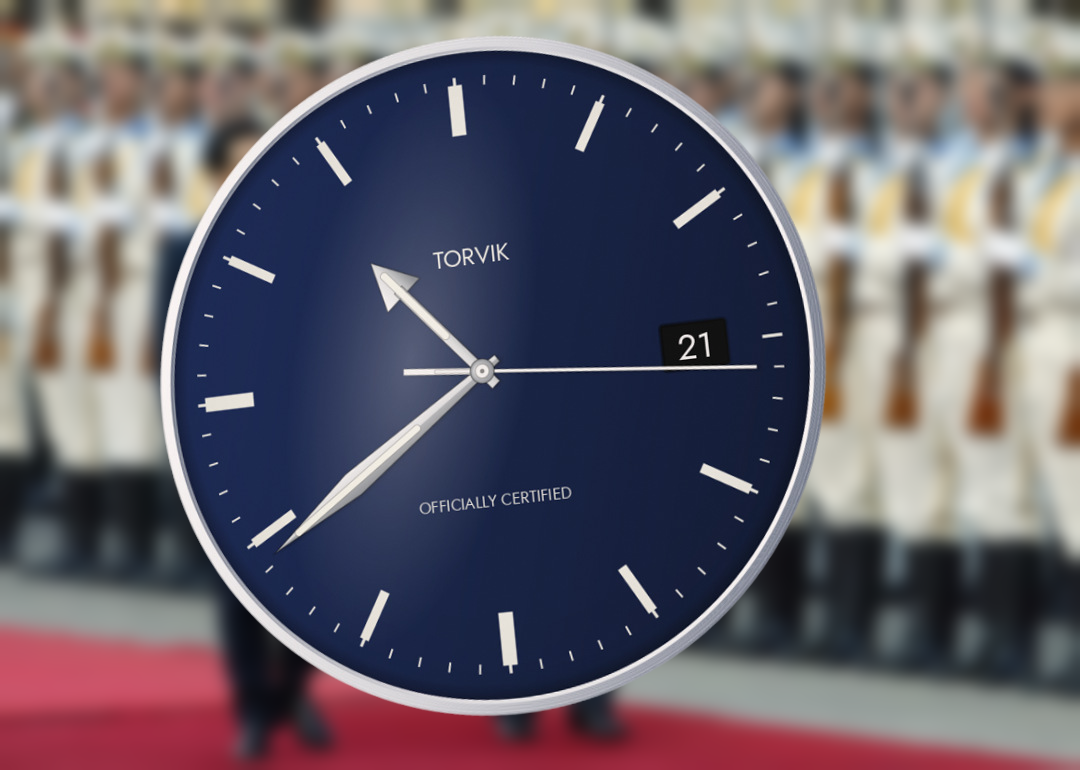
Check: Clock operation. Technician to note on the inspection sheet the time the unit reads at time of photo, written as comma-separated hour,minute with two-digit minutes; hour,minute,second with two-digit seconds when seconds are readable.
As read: 10,39,16
